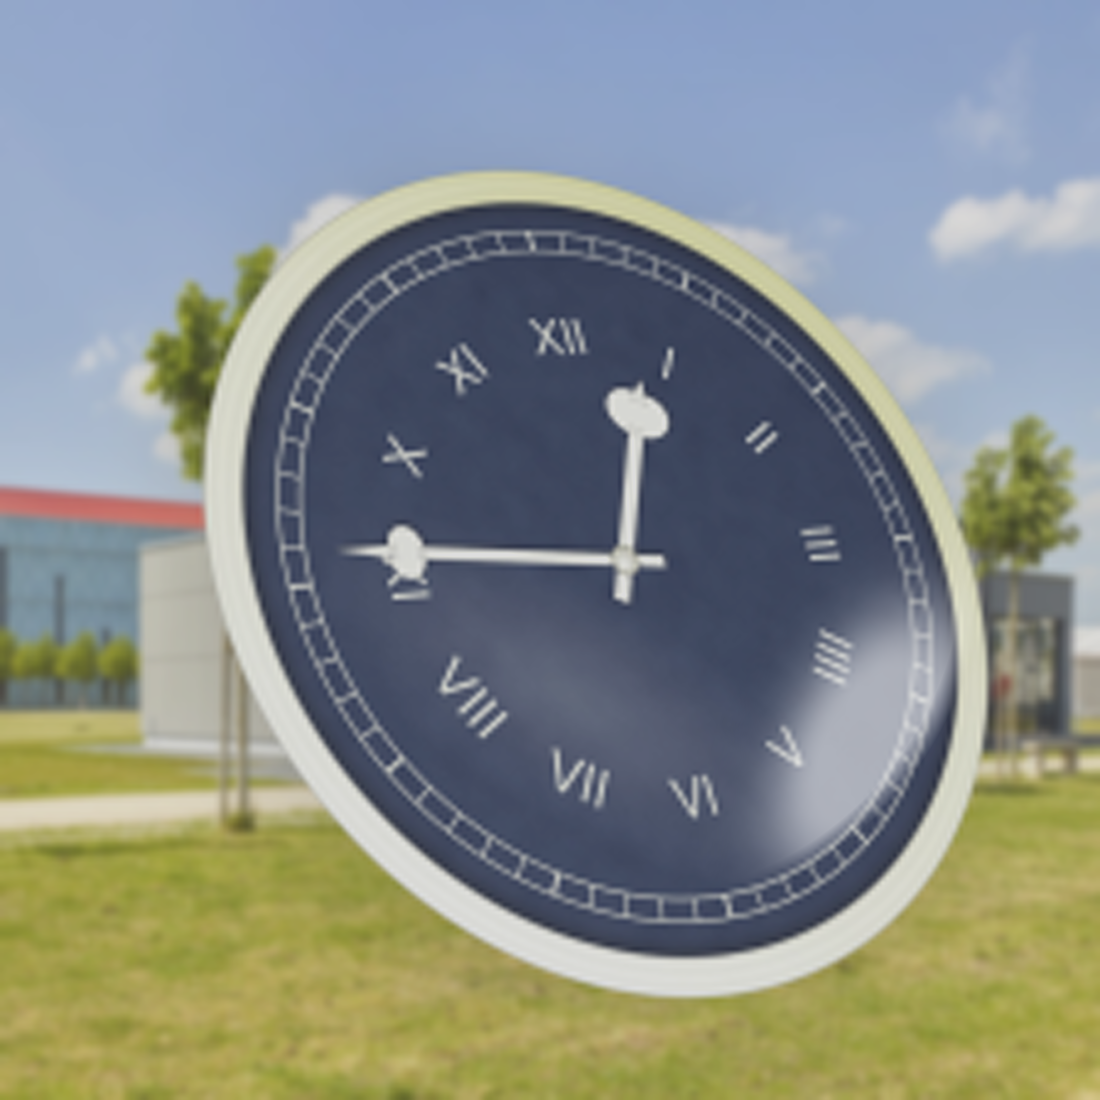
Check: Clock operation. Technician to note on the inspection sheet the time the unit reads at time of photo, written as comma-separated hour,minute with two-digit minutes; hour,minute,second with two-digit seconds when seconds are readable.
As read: 12,46
